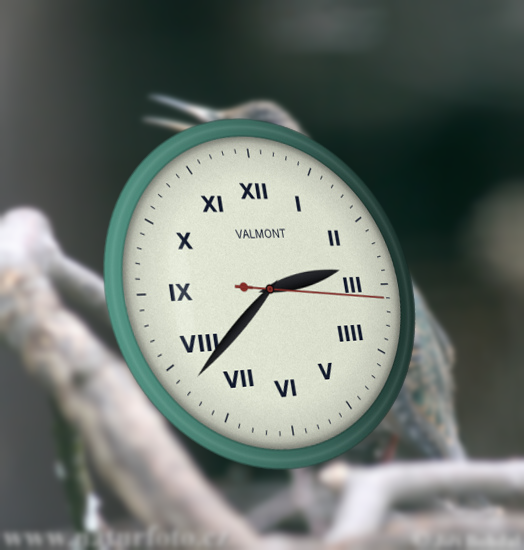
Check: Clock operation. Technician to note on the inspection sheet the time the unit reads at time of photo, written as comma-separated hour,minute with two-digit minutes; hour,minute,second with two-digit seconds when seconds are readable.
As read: 2,38,16
